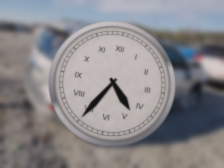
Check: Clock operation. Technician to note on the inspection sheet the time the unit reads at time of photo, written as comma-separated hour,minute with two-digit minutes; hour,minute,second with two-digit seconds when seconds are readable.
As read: 4,35
